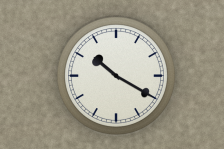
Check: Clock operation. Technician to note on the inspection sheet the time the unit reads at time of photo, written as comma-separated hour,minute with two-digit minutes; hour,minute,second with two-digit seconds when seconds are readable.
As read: 10,20
